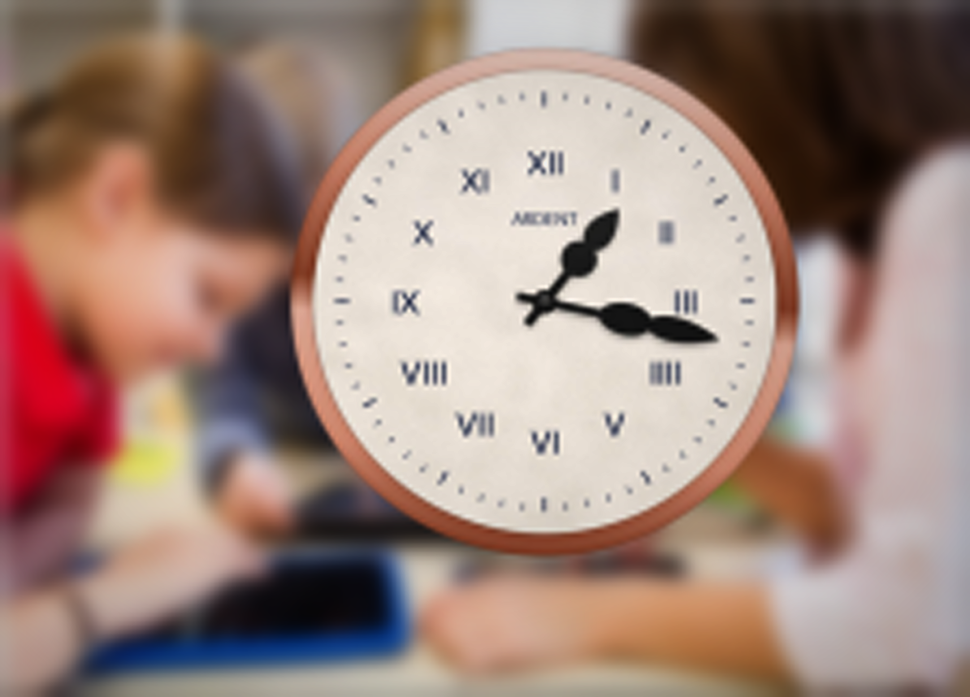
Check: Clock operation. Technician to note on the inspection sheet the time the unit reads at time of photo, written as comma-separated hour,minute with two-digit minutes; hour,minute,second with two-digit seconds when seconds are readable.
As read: 1,17
